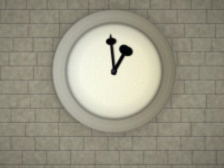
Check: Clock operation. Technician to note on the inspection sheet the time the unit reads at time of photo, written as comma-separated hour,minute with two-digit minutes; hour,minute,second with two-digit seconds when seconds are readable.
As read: 12,59
